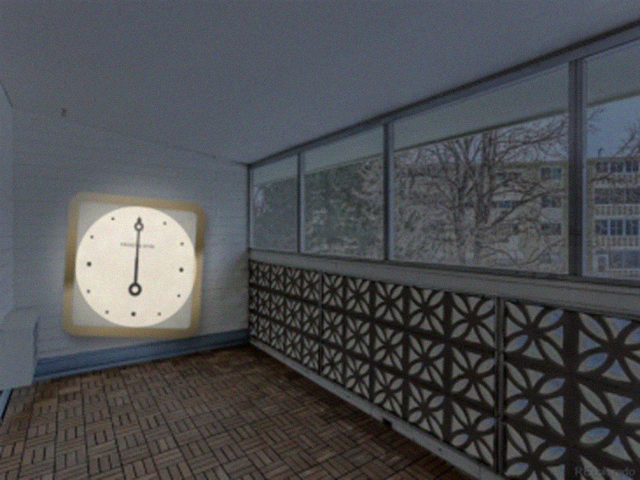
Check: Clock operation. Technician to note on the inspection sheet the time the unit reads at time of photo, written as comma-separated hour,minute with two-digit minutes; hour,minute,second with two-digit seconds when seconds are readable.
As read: 6,00
